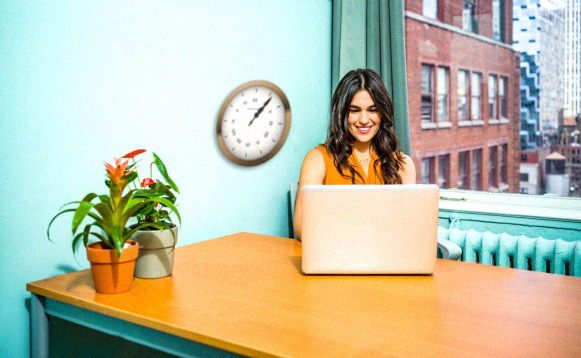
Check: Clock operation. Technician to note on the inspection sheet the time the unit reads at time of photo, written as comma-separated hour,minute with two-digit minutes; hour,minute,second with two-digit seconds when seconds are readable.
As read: 1,06
